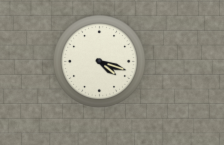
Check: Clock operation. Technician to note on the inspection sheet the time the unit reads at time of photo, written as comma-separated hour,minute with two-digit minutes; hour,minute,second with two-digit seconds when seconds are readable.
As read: 4,18
